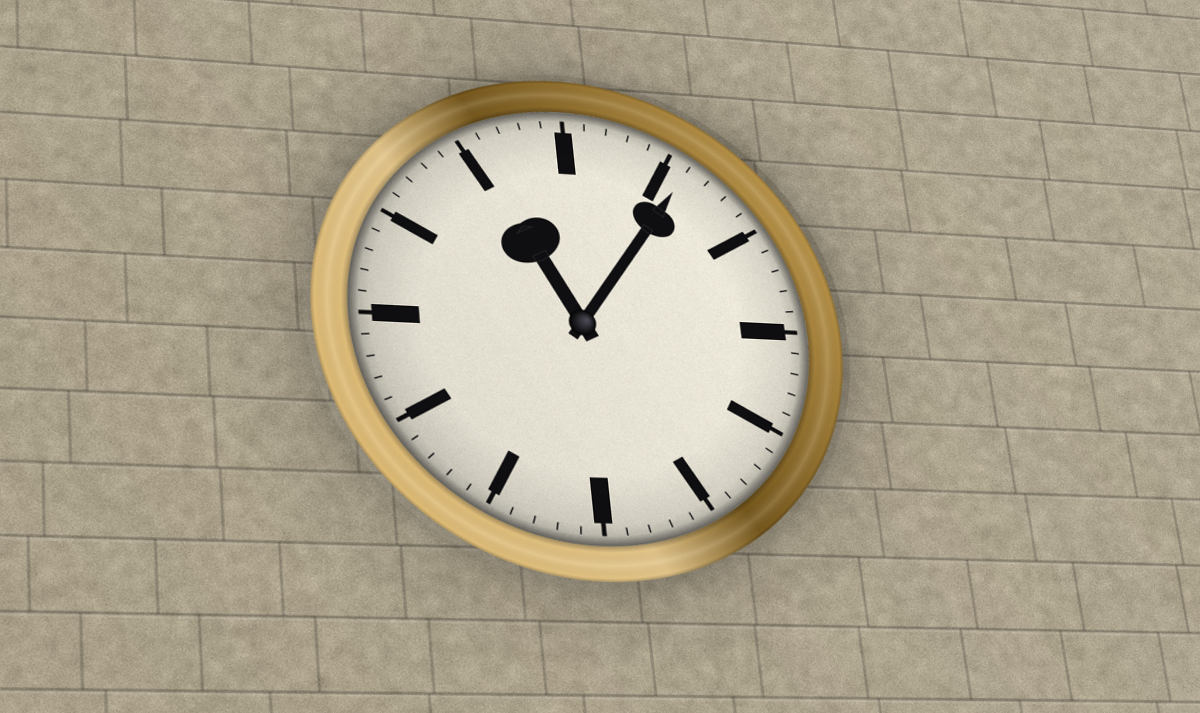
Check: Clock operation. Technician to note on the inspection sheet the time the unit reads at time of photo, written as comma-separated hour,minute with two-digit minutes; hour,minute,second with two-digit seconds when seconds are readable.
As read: 11,06
